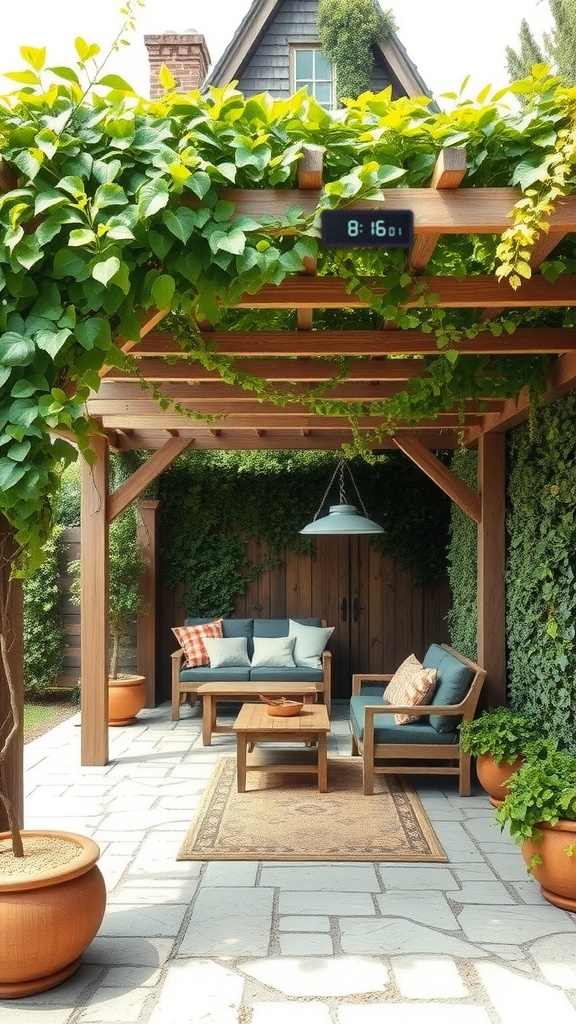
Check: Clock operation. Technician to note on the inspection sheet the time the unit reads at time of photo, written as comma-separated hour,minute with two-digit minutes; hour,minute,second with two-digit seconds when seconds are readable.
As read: 8,16
